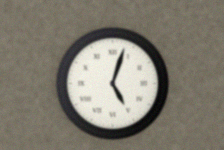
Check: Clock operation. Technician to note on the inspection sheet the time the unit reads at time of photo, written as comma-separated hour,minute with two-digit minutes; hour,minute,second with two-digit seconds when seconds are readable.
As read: 5,03
